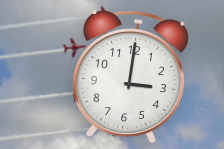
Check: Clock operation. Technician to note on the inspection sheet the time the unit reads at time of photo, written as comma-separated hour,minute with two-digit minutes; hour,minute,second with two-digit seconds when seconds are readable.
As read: 3,00
